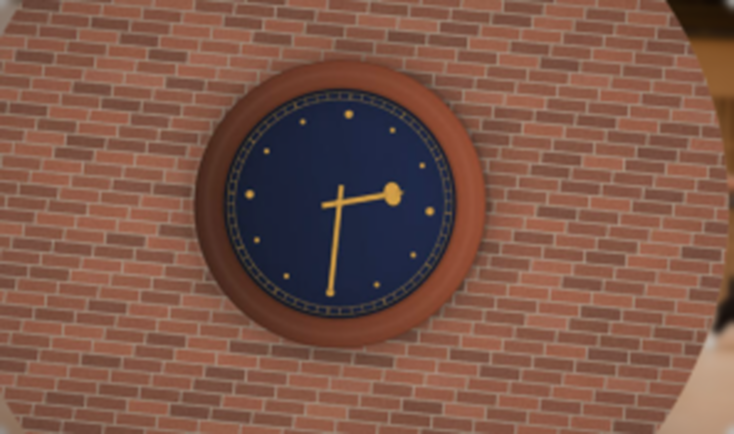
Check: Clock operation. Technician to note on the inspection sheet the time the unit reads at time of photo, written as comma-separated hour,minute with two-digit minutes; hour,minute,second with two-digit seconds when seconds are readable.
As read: 2,30
